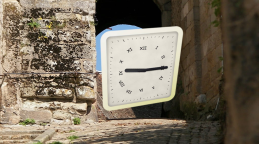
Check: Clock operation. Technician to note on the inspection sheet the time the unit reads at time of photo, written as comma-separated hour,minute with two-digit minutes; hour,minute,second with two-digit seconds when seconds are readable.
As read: 9,15
